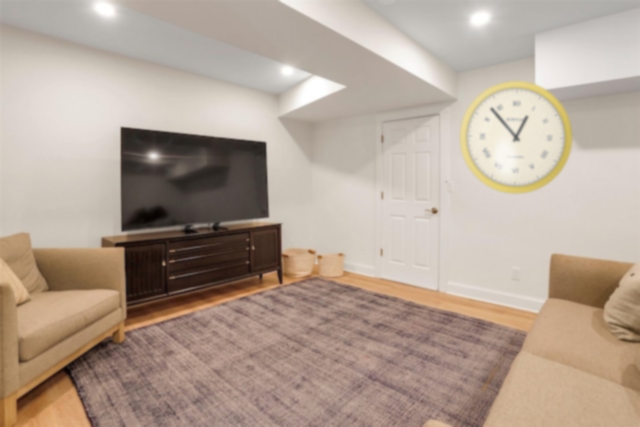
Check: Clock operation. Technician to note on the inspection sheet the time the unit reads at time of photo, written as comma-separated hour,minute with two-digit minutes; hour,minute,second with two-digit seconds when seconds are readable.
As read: 12,53
